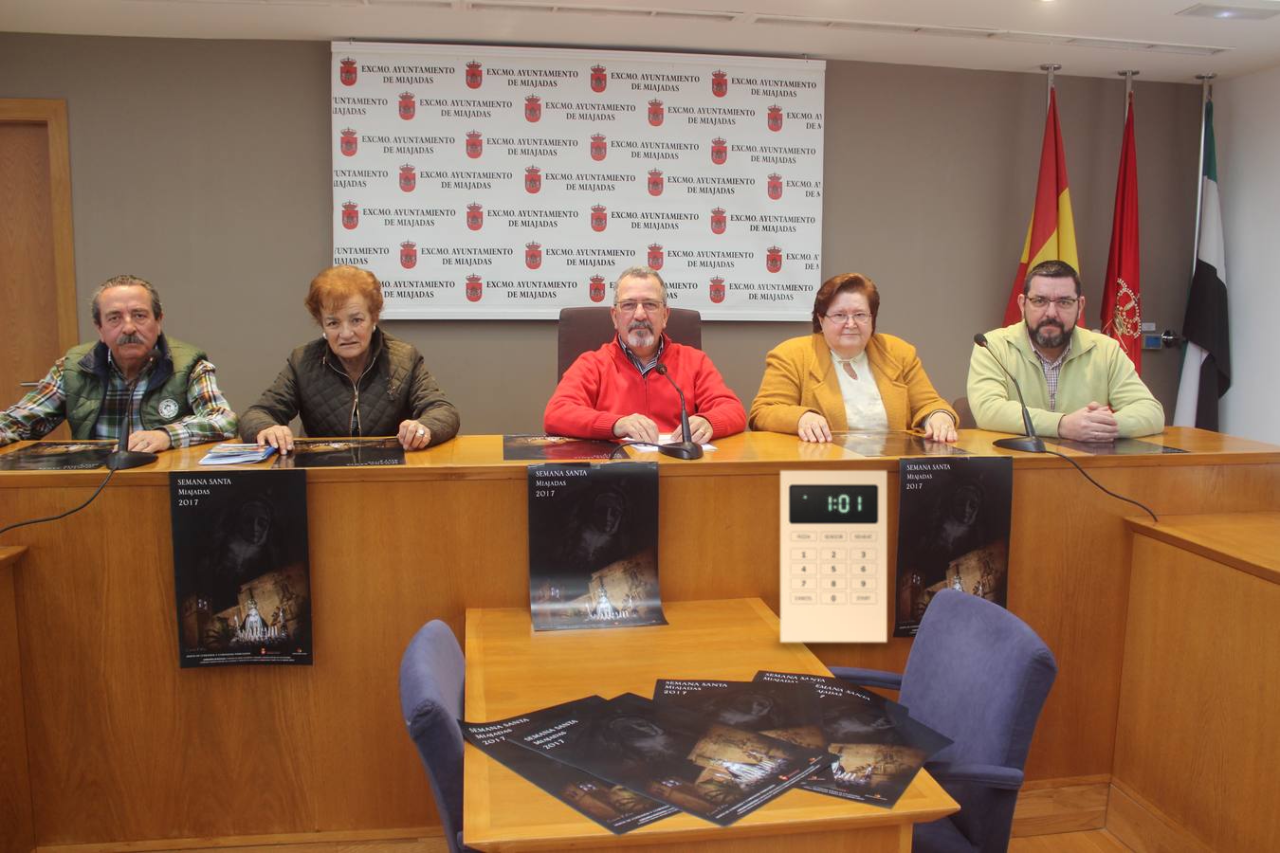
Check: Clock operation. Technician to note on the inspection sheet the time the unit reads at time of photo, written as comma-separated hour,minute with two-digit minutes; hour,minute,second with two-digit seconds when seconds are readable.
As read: 1,01
